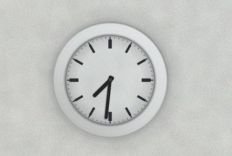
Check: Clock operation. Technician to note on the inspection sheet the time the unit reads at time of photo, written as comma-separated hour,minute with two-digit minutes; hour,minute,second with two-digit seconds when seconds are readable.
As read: 7,31
